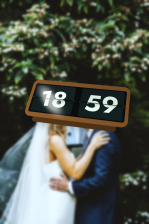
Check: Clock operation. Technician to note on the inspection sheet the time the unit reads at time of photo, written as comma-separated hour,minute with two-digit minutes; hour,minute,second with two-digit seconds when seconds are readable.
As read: 18,59
